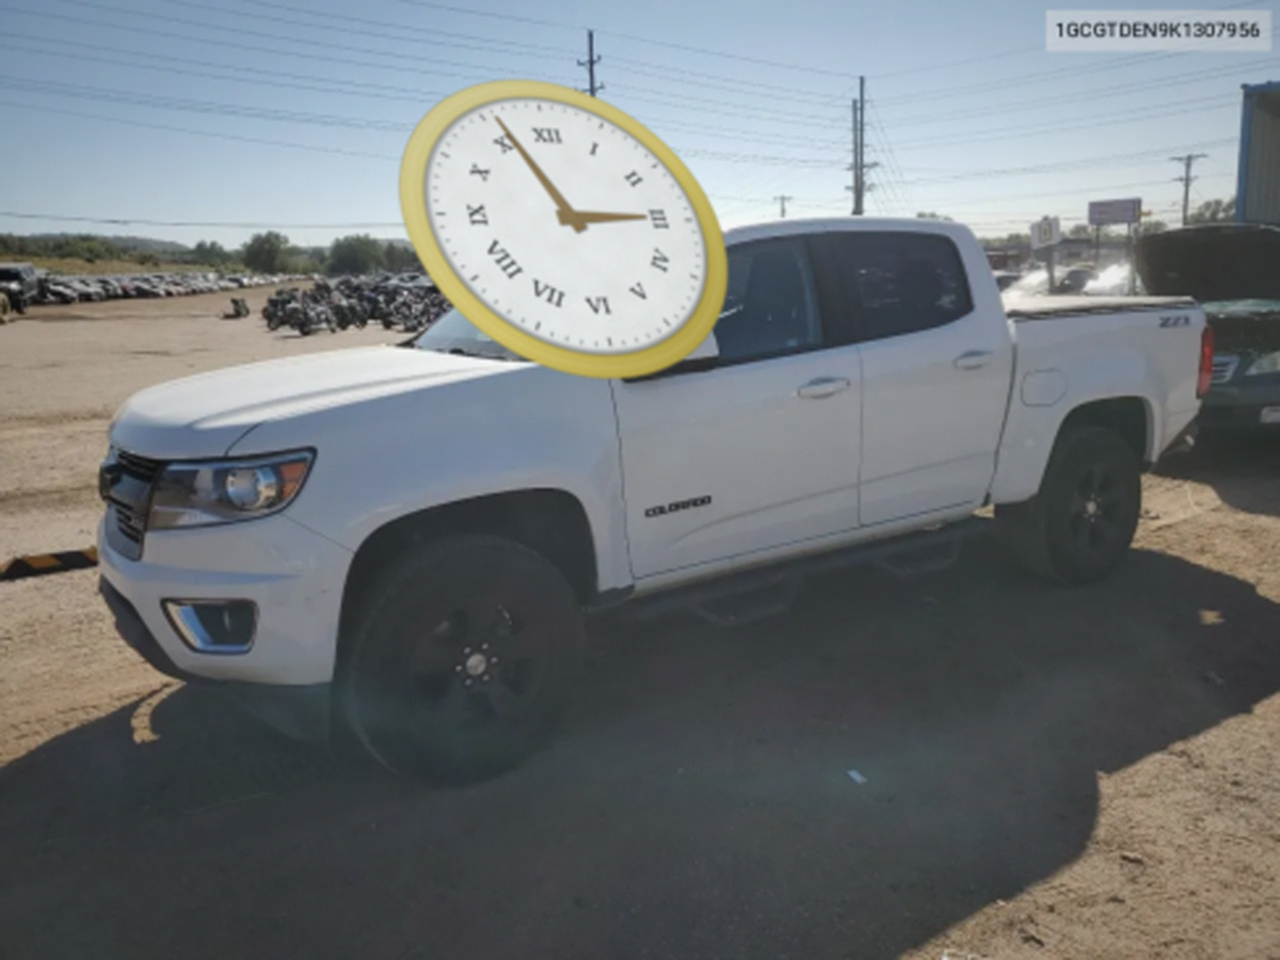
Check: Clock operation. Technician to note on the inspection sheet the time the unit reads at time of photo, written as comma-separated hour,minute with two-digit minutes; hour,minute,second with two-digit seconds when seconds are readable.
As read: 2,56
